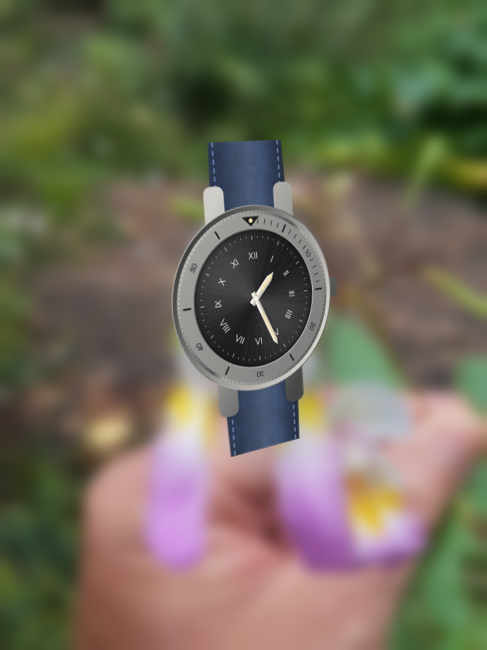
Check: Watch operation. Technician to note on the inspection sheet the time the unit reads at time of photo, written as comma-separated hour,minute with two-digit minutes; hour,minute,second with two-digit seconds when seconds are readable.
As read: 1,26
